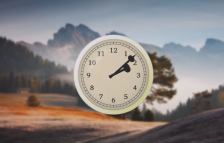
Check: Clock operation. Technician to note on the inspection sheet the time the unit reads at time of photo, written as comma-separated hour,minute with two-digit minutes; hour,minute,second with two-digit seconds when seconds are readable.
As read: 2,08
